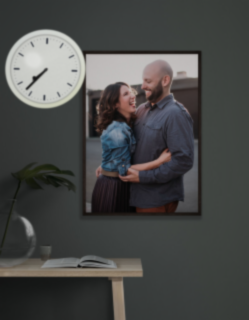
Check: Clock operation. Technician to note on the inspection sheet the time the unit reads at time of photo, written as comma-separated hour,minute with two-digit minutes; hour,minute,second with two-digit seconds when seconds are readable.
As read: 7,37
